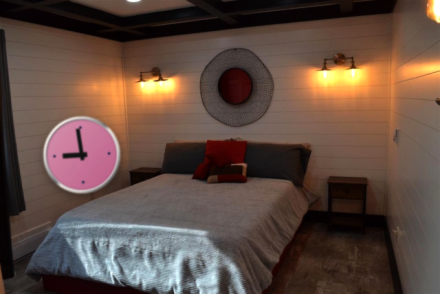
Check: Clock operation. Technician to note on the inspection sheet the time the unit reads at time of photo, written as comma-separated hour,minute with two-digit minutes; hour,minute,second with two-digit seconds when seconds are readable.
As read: 8,59
